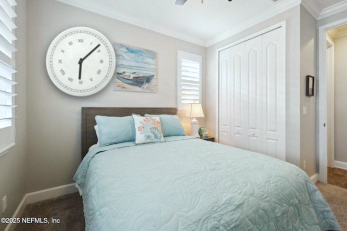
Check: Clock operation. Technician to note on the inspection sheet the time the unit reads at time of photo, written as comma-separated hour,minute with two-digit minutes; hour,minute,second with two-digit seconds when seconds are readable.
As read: 6,08
